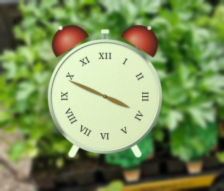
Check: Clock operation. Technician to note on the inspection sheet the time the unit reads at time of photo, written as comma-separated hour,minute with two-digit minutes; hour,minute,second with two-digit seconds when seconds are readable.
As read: 3,49
